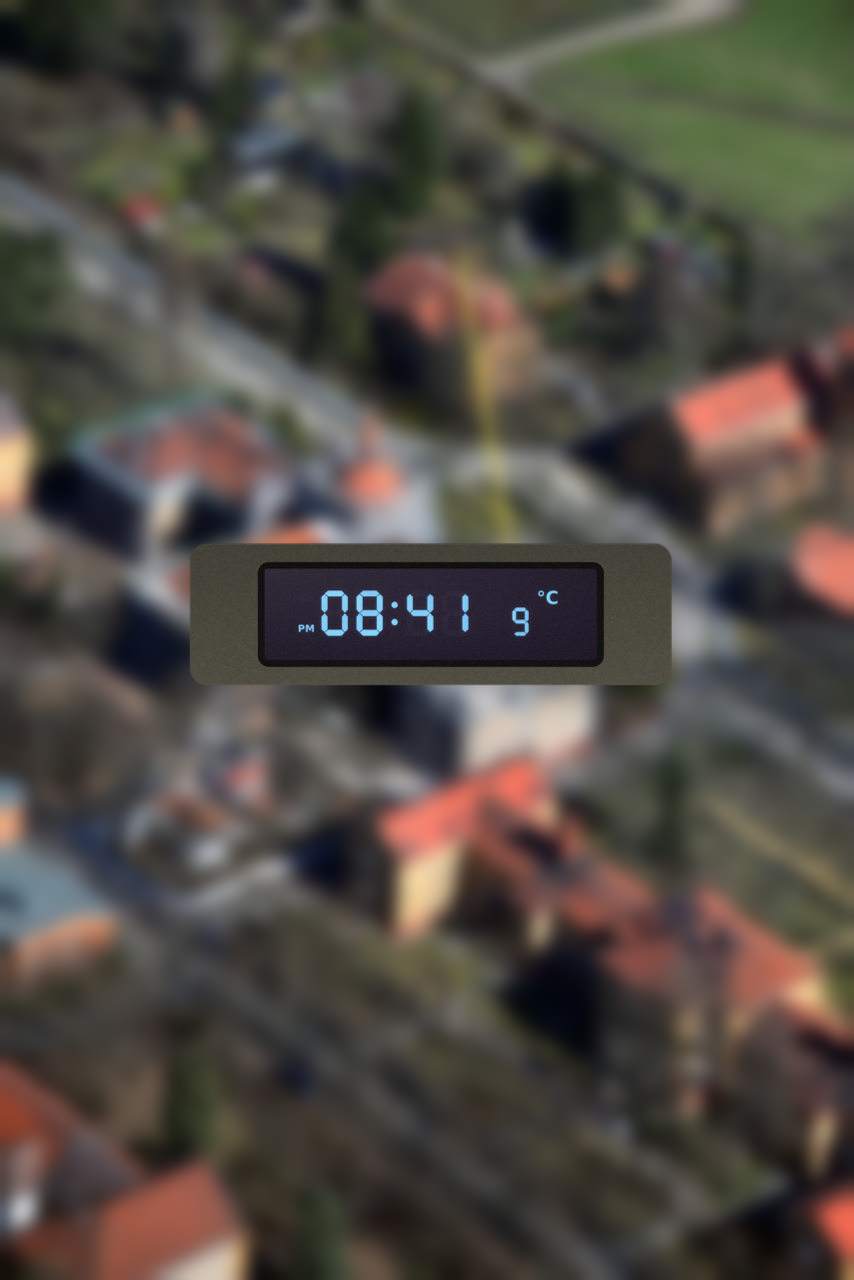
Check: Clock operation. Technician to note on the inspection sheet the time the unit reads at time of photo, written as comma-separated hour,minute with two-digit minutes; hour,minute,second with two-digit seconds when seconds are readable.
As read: 8,41
